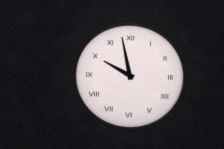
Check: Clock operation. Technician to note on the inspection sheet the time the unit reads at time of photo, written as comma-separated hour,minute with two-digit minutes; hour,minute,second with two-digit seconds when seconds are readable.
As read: 9,58
